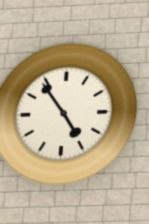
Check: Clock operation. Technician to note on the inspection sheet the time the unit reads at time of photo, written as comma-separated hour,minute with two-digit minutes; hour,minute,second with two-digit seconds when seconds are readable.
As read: 4,54
